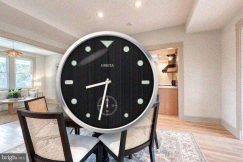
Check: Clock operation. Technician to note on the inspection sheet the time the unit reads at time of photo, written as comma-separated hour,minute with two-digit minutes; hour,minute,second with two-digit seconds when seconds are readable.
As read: 8,32
